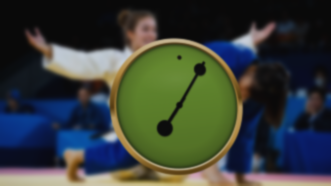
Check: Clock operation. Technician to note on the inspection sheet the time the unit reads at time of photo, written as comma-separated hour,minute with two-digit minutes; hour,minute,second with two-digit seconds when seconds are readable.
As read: 7,05
